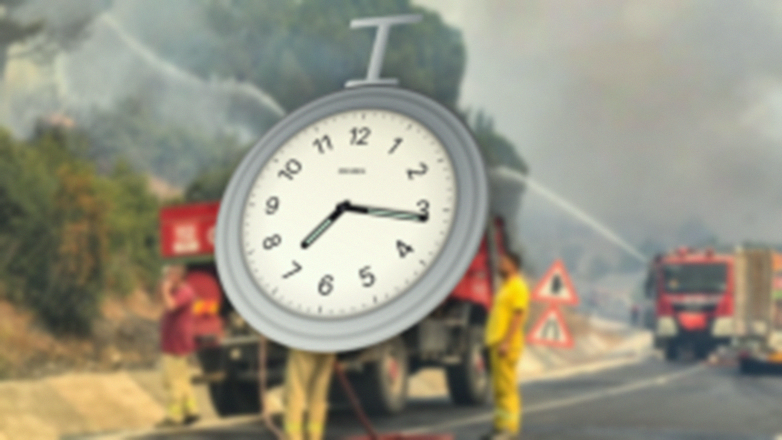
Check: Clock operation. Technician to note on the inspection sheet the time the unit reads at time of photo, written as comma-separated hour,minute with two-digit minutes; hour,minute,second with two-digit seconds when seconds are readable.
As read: 7,16
